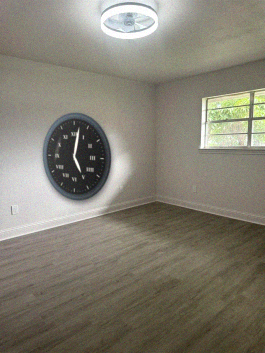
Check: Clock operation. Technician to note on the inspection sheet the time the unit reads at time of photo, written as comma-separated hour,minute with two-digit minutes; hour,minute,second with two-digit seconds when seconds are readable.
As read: 5,02
